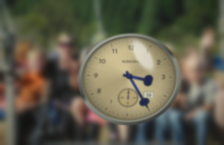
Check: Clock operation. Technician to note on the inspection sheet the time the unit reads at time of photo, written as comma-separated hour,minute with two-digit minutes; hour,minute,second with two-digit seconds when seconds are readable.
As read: 3,25
